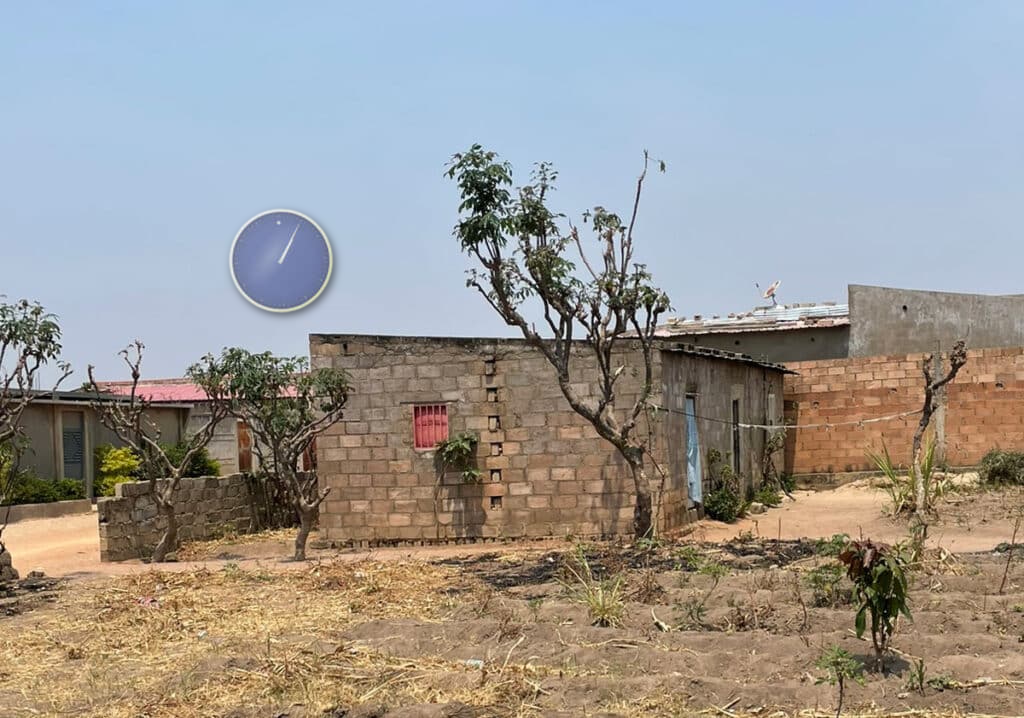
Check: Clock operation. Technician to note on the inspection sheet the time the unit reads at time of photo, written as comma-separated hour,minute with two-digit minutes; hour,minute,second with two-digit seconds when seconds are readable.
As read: 1,05
